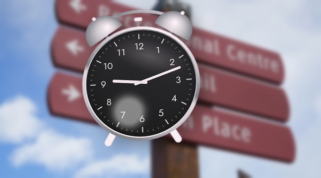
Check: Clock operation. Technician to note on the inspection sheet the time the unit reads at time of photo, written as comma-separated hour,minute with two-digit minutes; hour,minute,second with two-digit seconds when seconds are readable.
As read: 9,12
